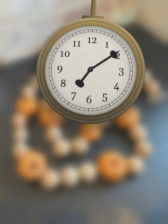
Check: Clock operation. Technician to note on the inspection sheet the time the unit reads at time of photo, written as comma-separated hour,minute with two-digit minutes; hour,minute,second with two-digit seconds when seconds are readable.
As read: 7,09
